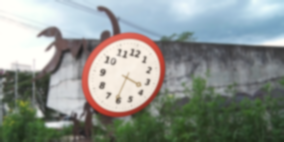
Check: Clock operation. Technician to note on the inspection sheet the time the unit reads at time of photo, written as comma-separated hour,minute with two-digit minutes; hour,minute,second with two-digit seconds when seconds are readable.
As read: 3,31
